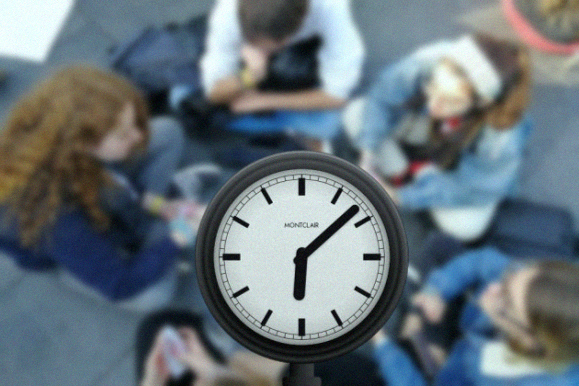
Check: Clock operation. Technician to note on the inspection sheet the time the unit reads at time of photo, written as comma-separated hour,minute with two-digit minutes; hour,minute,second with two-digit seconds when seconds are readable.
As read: 6,08
